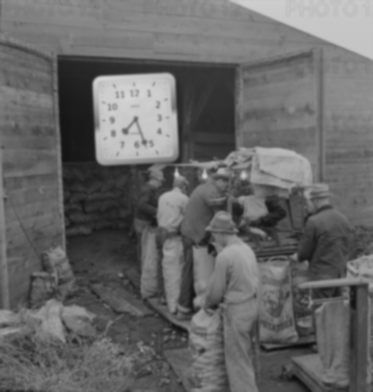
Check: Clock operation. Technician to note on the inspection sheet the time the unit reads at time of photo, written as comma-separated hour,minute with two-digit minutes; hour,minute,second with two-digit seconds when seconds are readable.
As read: 7,27
